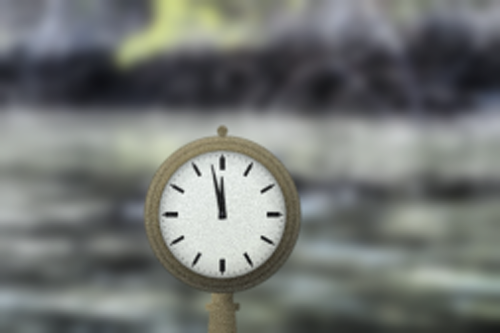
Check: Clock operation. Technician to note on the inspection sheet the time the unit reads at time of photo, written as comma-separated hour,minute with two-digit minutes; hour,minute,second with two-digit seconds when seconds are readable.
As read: 11,58
